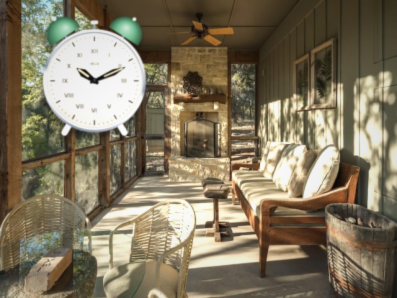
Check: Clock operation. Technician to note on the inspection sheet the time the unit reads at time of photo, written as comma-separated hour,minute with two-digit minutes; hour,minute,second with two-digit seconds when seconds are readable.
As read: 10,11
